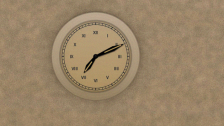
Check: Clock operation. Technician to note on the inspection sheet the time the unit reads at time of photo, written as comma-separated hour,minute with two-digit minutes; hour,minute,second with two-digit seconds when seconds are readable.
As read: 7,11
